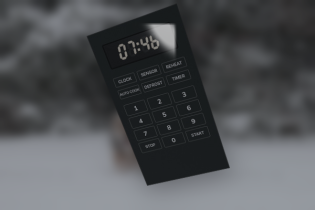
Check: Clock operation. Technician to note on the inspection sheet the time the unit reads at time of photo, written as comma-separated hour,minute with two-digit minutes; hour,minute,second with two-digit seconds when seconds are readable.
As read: 7,46
